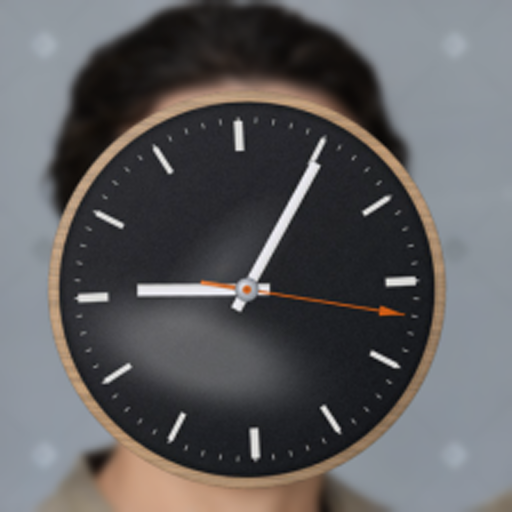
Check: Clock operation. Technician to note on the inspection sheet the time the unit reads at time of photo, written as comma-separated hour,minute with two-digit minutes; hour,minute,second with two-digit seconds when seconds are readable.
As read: 9,05,17
